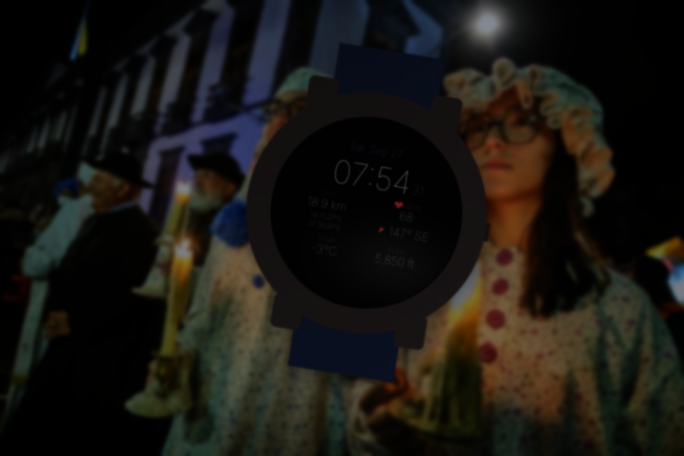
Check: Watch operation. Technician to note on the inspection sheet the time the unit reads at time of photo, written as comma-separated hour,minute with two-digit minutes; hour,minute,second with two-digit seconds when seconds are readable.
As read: 7,54,31
